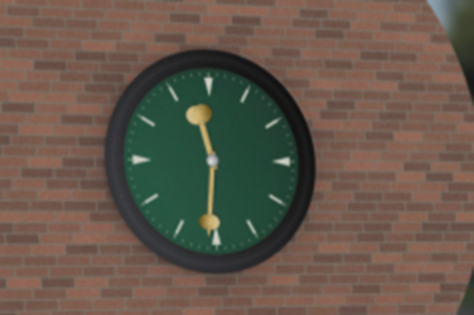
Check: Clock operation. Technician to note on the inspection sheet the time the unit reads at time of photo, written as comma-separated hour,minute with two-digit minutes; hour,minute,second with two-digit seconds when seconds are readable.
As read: 11,31
